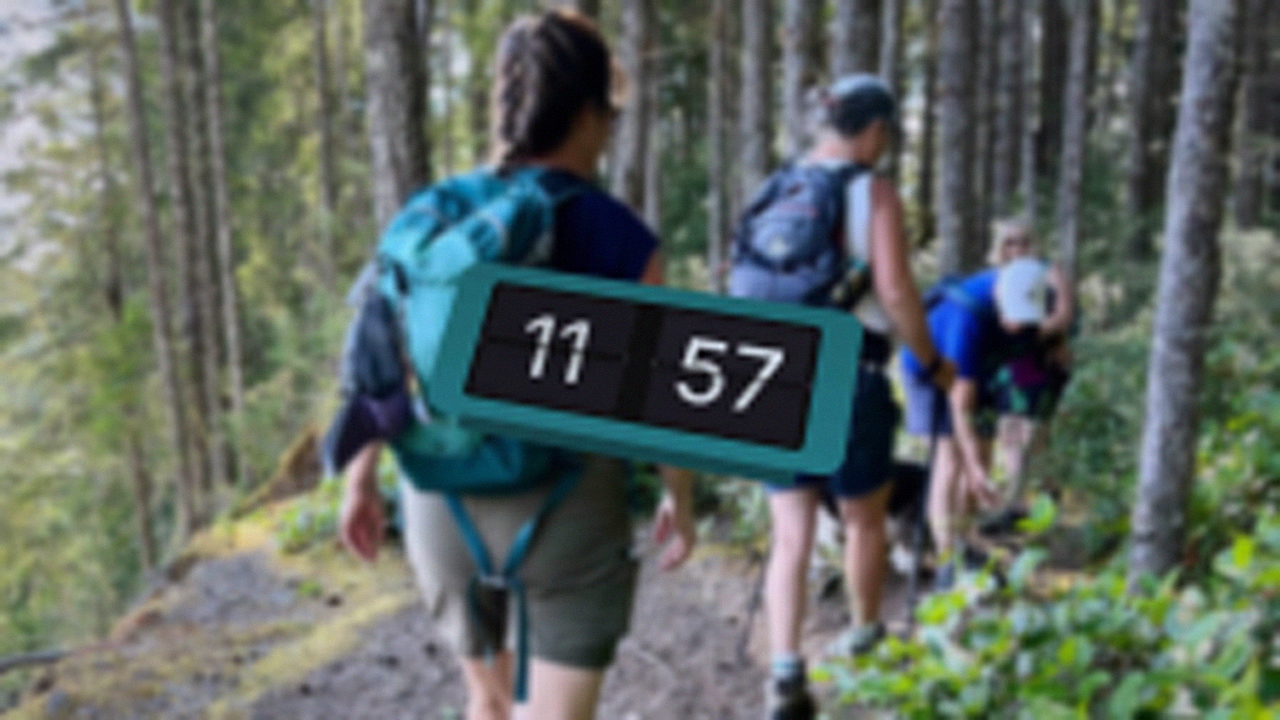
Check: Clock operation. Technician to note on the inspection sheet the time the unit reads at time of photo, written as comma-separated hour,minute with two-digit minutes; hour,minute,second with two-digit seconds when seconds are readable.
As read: 11,57
